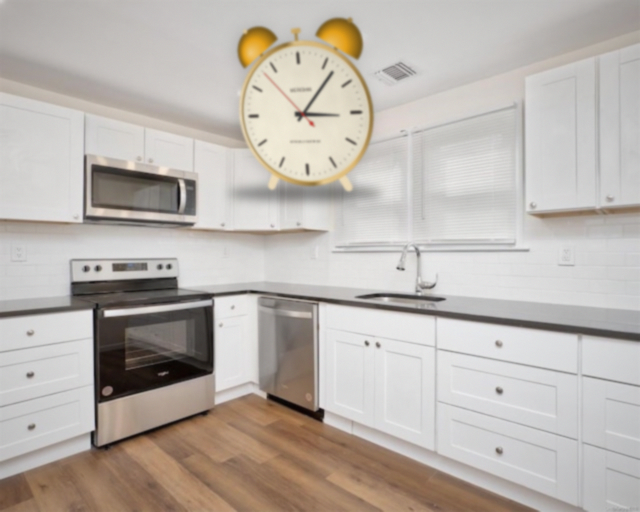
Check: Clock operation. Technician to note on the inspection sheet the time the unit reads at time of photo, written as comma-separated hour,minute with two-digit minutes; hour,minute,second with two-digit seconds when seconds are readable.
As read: 3,06,53
